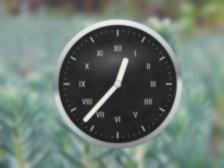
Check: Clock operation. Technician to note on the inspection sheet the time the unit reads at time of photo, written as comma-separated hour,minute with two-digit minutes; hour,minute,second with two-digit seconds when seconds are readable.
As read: 12,37
